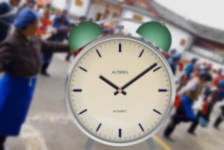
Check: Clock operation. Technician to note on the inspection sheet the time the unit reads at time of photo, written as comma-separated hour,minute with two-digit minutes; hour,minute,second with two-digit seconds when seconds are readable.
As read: 10,09
